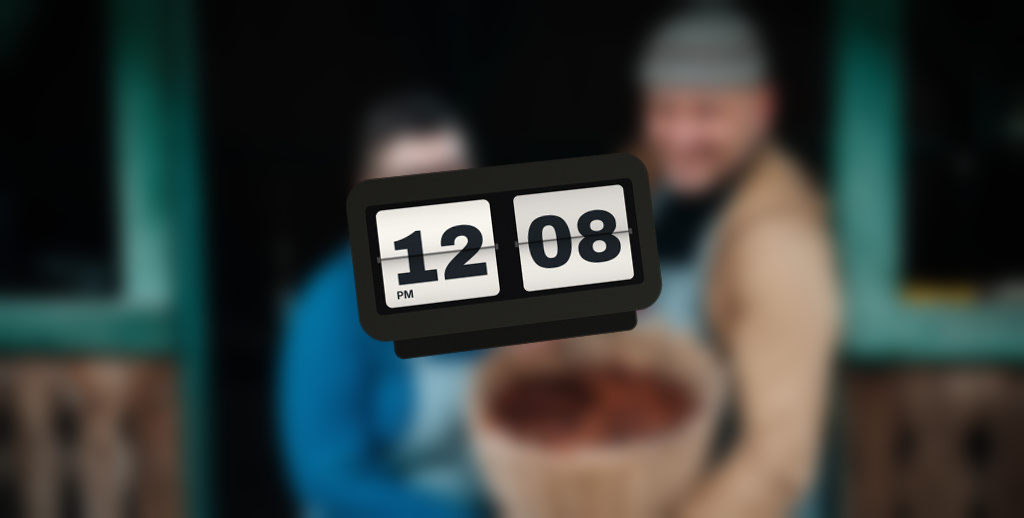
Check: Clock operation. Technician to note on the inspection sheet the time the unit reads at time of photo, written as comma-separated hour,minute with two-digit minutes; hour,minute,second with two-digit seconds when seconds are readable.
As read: 12,08
